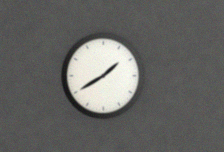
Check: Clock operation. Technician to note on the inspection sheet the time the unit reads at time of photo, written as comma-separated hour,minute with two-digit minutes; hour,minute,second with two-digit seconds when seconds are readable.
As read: 1,40
